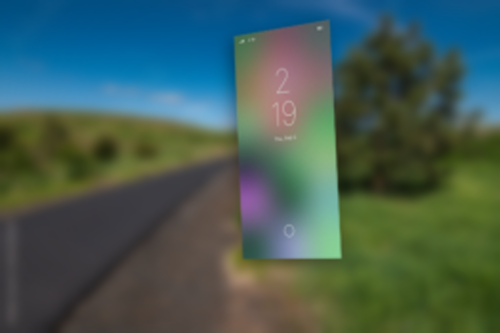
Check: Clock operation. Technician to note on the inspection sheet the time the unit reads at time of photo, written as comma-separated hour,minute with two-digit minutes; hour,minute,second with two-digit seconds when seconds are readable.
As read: 2,19
